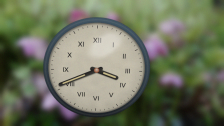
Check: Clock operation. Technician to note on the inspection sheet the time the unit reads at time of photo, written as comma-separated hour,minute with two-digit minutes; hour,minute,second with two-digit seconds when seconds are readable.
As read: 3,41
